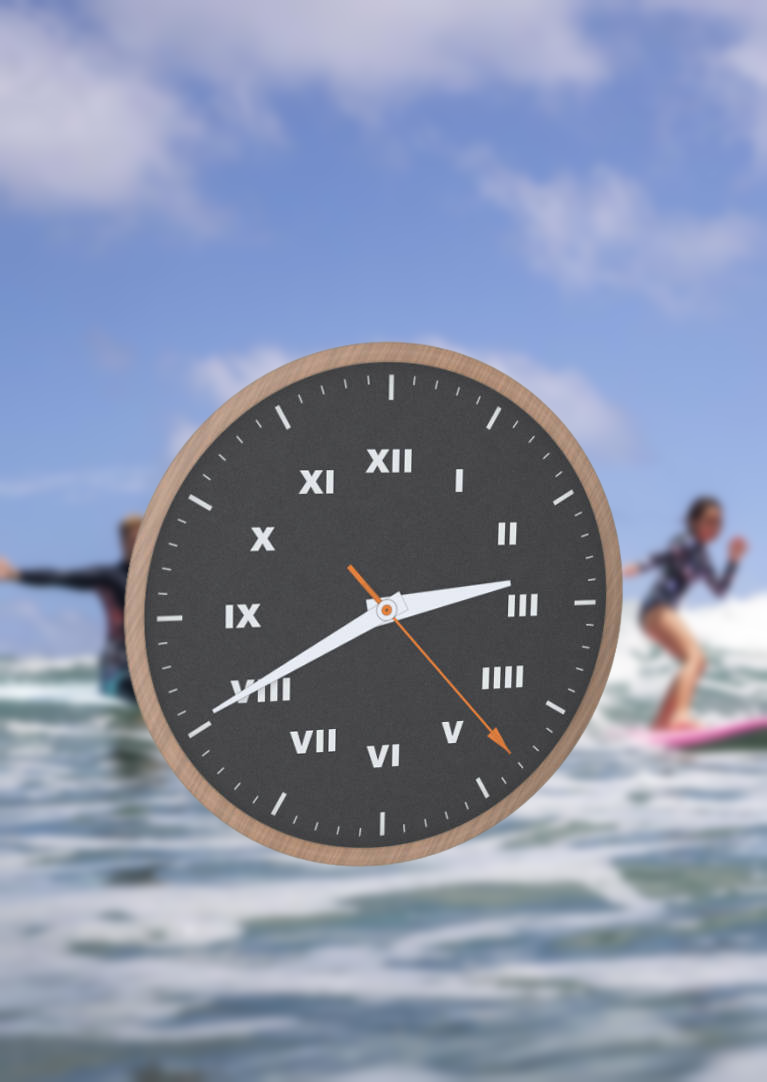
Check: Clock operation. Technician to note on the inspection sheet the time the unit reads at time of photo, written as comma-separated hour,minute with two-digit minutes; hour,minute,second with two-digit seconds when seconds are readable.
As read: 2,40,23
